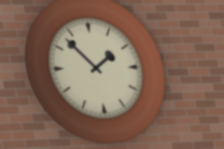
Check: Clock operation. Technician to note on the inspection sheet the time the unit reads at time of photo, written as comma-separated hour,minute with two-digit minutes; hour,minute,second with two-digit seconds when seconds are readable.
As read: 1,53
